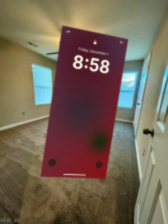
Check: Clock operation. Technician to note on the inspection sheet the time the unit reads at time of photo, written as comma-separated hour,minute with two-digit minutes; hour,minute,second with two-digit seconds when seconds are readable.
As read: 8,58
